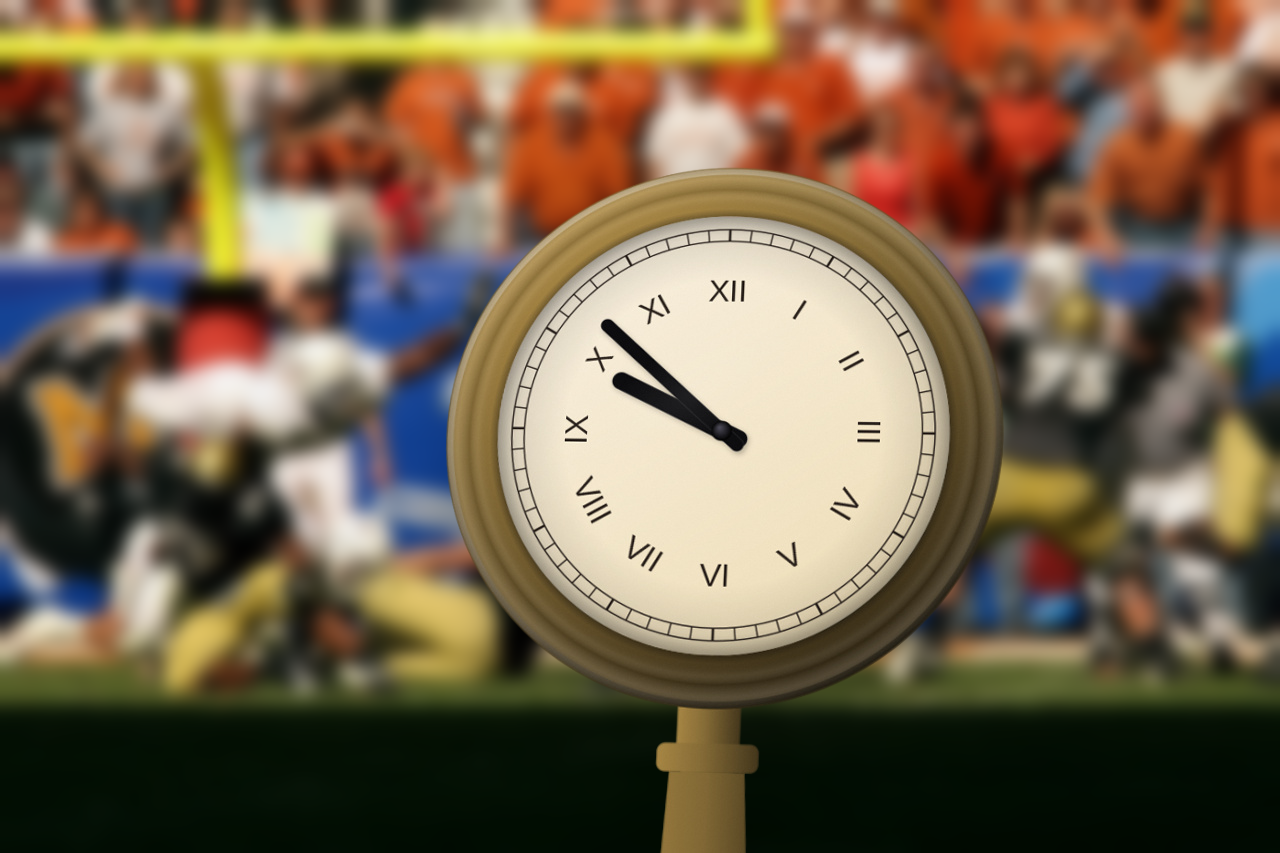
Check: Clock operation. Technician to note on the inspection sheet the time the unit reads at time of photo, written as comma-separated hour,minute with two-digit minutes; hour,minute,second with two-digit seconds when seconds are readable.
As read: 9,52
